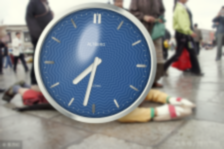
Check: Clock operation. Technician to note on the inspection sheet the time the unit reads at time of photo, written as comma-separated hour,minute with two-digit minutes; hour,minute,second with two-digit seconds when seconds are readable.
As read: 7,32
